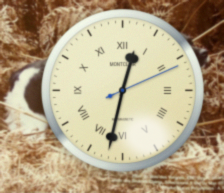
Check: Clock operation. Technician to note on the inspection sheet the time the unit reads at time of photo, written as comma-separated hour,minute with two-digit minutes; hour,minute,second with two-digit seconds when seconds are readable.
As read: 12,32,11
